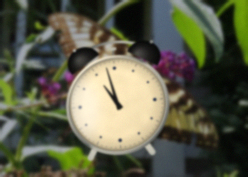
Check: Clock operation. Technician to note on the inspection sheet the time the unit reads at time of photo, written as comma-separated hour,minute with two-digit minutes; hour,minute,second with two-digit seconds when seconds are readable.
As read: 10,58
